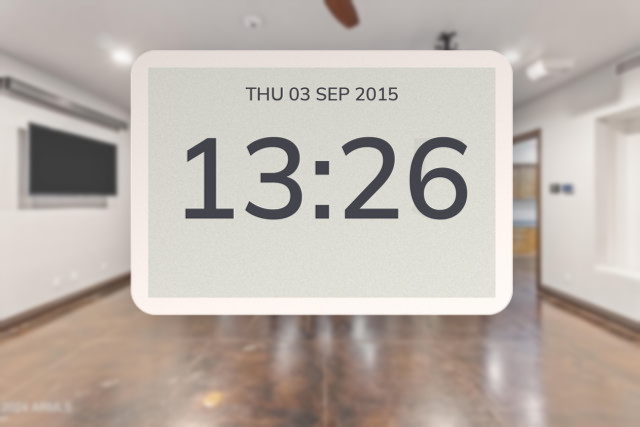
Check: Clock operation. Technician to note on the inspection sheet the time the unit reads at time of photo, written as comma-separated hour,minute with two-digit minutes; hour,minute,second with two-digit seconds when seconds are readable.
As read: 13,26
